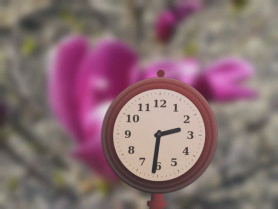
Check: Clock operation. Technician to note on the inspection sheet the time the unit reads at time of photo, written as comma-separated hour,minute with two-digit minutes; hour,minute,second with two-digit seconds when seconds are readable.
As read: 2,31
